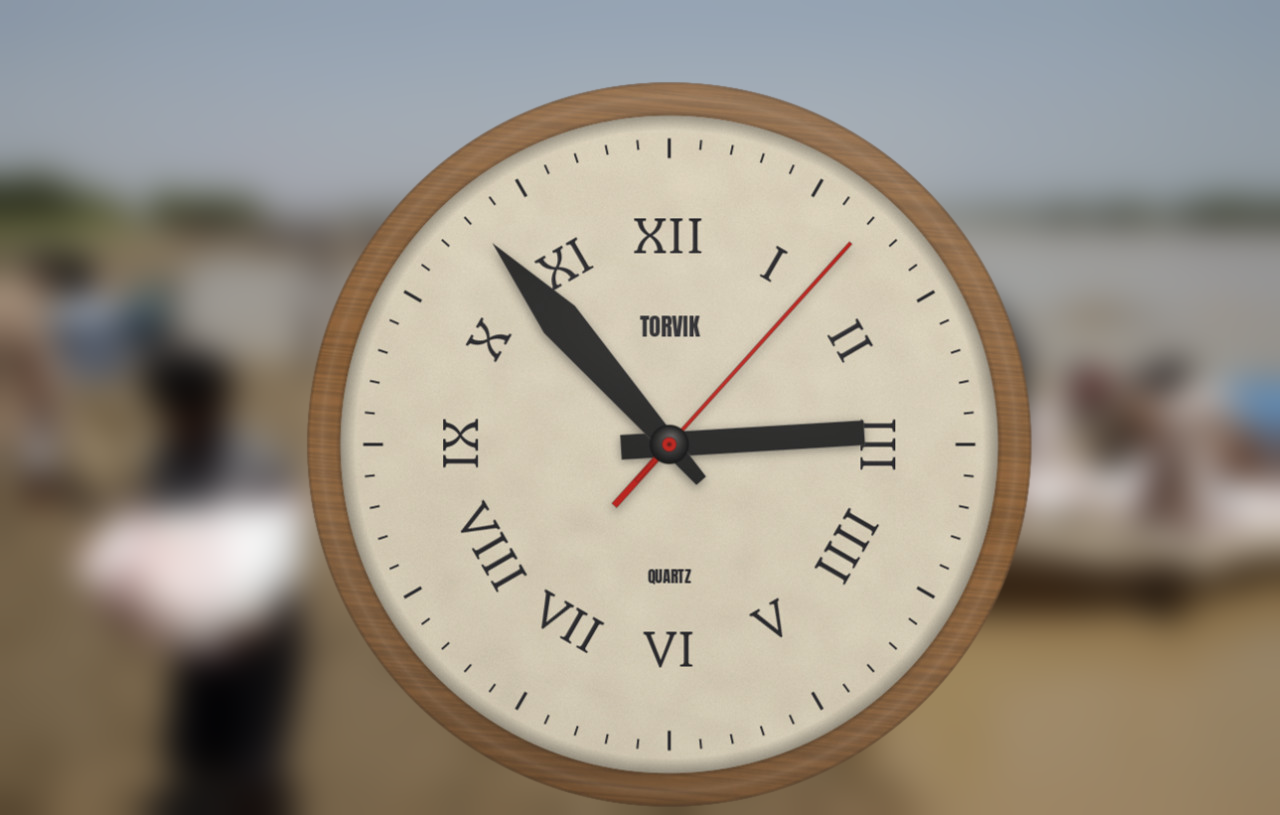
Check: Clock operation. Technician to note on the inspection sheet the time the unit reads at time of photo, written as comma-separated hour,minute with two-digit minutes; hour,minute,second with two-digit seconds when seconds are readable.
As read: 2,53,07
